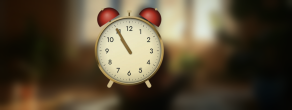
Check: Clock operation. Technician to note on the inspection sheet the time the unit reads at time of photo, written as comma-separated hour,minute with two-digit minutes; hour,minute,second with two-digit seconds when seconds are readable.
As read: 10,55
